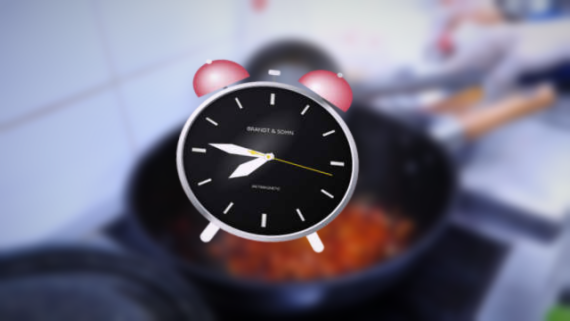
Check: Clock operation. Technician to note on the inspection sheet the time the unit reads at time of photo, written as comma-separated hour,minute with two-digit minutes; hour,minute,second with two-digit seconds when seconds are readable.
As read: 7,46,17
